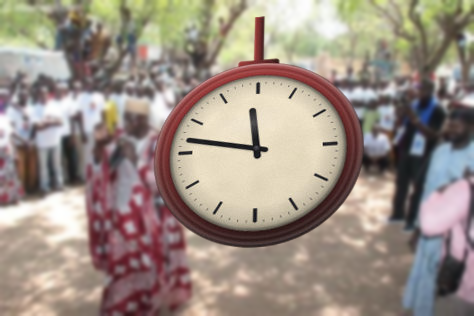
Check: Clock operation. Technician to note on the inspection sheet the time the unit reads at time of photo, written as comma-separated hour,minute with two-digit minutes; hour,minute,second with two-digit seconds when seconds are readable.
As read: 11,47
